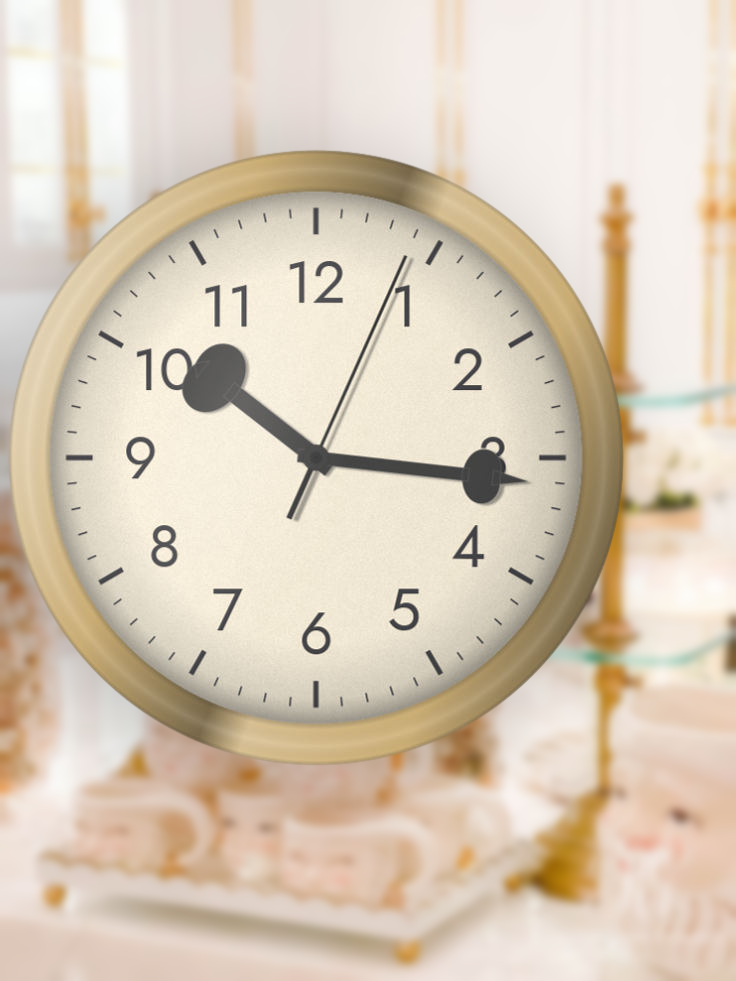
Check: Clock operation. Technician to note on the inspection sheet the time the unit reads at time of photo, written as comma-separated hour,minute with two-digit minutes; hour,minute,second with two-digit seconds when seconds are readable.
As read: 10,16,04
